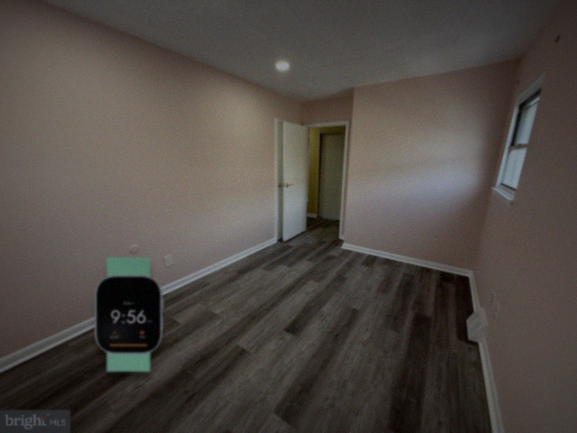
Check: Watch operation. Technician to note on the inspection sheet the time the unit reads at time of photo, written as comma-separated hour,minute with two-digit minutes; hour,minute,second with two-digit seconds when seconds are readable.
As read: 9,56
